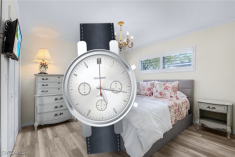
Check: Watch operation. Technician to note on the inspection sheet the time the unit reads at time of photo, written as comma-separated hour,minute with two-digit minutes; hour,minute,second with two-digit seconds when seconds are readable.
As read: 5,17
